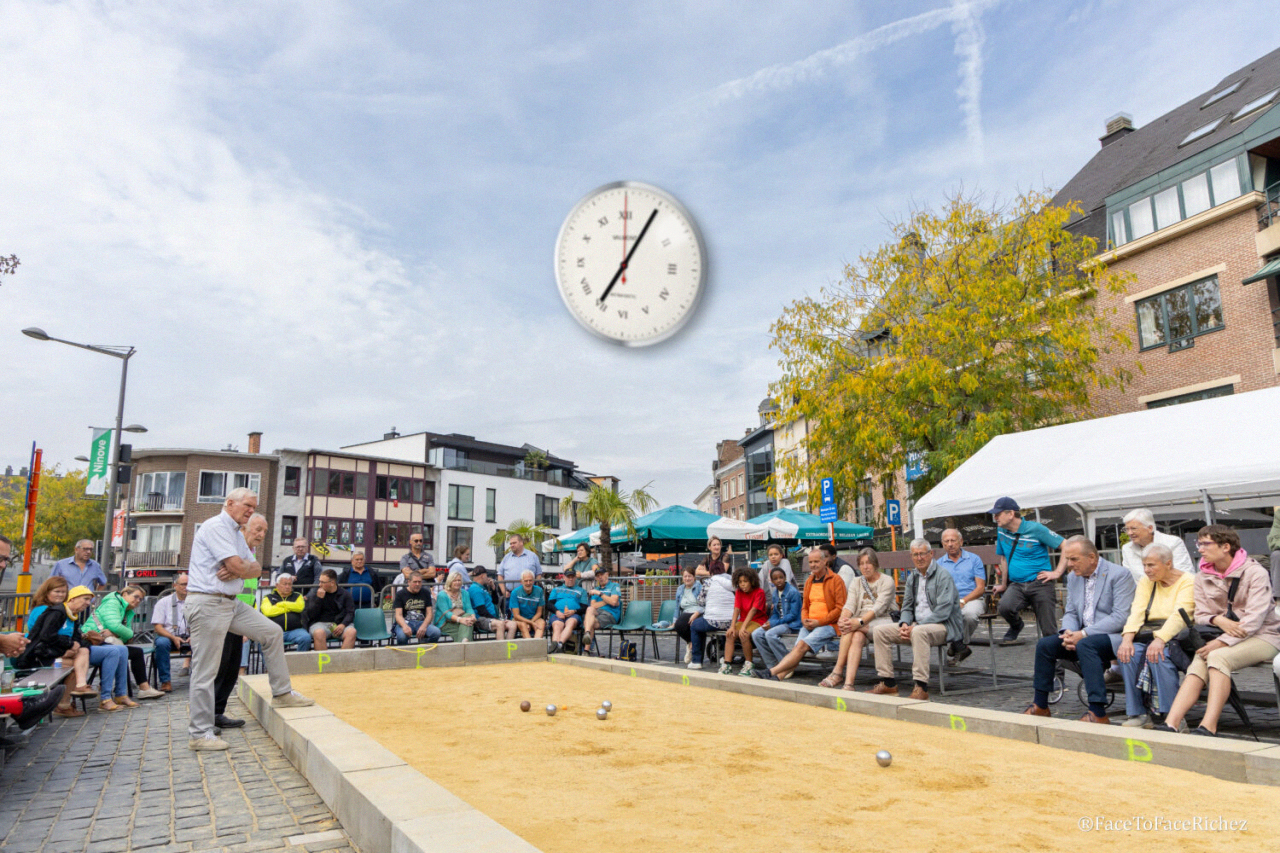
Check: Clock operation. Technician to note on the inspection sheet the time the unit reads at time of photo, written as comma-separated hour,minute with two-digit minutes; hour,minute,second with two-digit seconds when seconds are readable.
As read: 7,05,00
